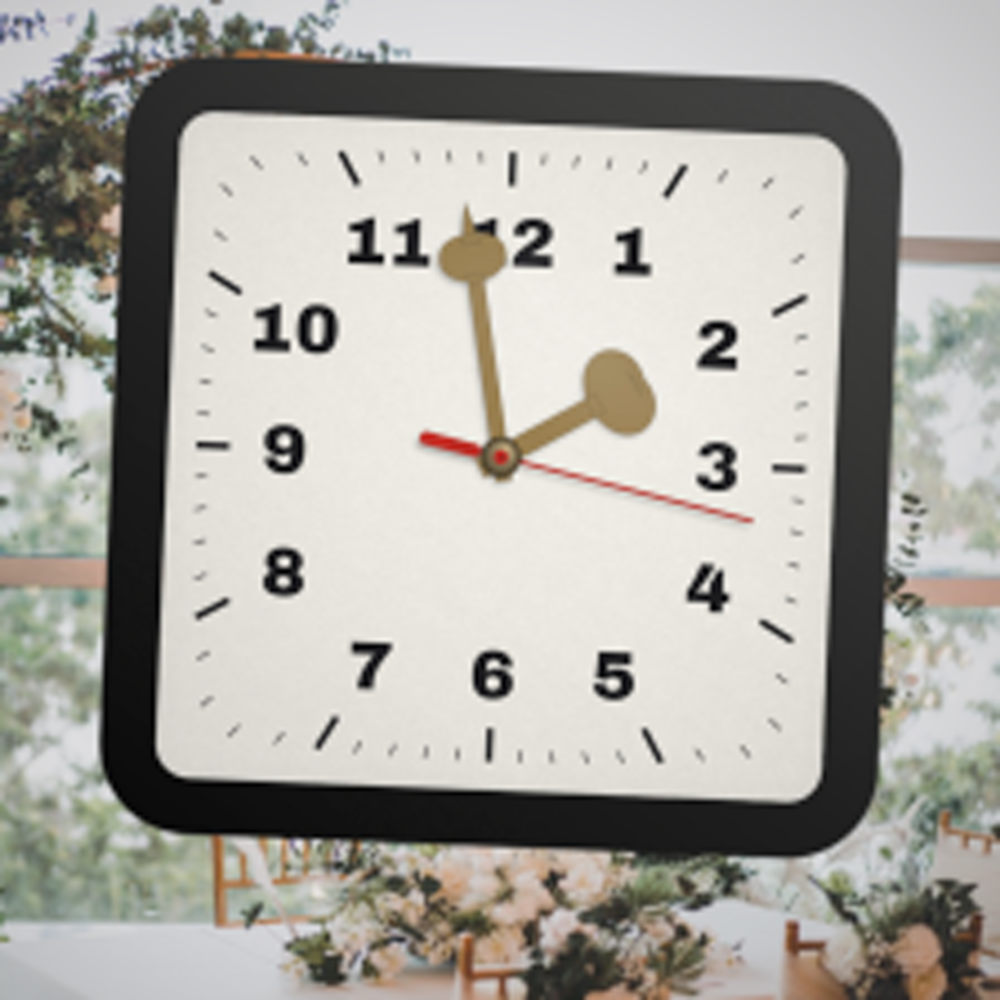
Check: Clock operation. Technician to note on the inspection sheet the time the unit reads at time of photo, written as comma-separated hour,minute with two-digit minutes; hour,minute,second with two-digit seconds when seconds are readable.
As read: 1,58,17
